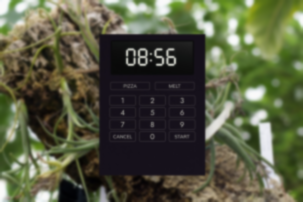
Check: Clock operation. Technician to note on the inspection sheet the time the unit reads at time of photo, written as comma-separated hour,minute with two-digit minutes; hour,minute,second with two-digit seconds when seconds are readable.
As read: 8,56
